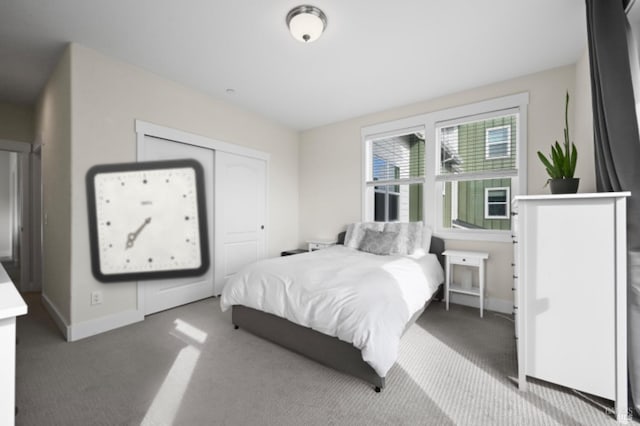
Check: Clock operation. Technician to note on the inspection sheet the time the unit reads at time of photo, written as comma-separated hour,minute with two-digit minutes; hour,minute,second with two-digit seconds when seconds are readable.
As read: 7,37
